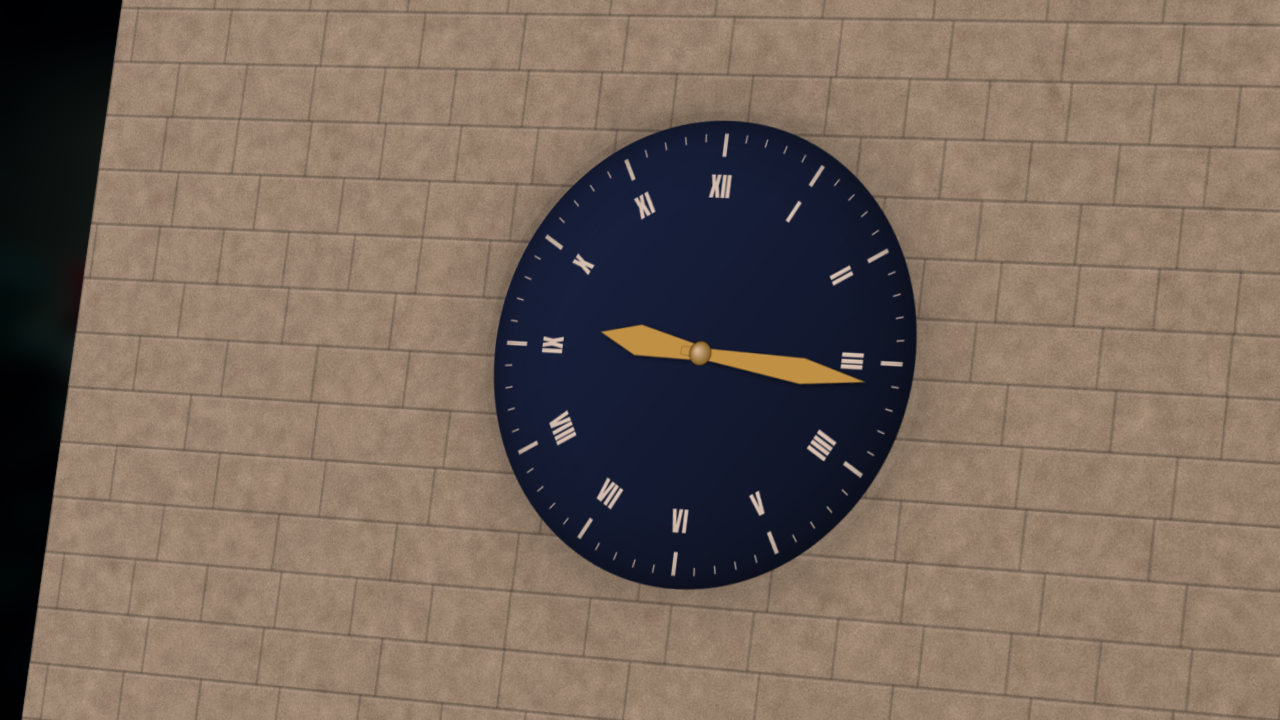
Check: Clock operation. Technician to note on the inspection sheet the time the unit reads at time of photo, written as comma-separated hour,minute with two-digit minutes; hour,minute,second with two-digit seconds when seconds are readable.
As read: 9,16
